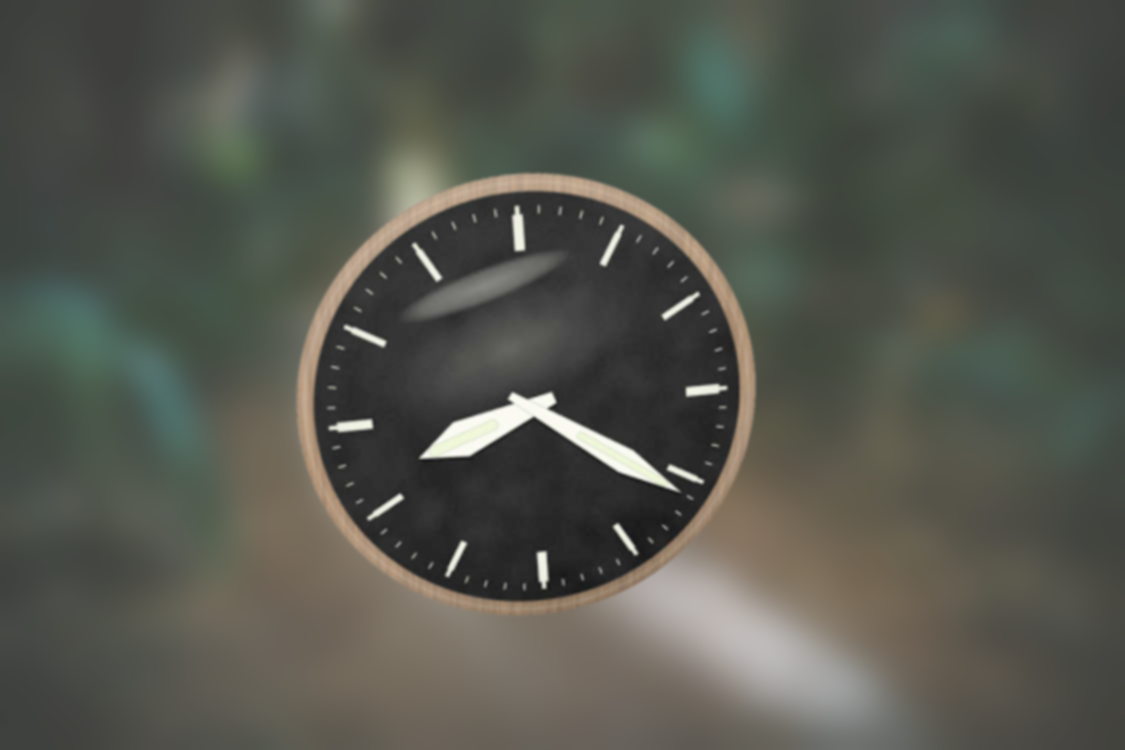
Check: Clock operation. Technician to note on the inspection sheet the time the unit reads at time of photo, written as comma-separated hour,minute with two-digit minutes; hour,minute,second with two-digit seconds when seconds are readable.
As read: 8,21
